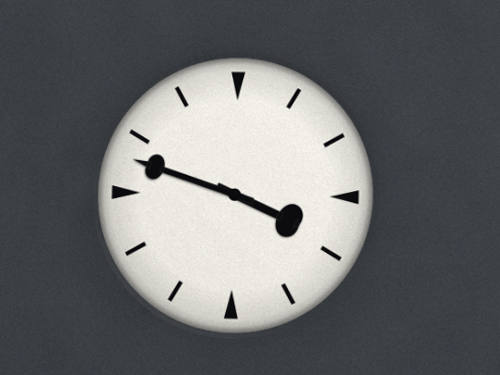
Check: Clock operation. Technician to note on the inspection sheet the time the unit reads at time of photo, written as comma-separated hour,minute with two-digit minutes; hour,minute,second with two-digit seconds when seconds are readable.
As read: 3,48
